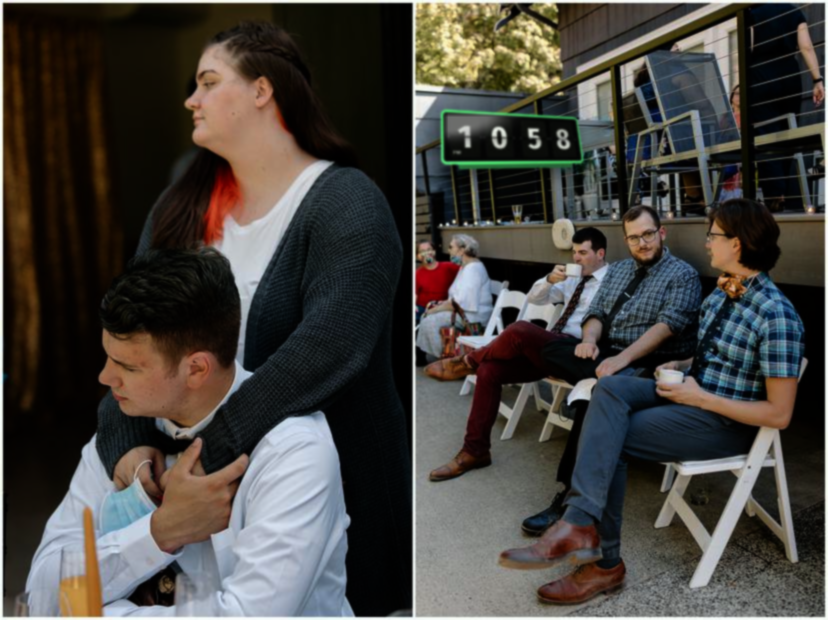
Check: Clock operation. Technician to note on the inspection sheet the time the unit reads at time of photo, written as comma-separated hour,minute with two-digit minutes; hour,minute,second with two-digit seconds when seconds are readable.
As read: 10,58
